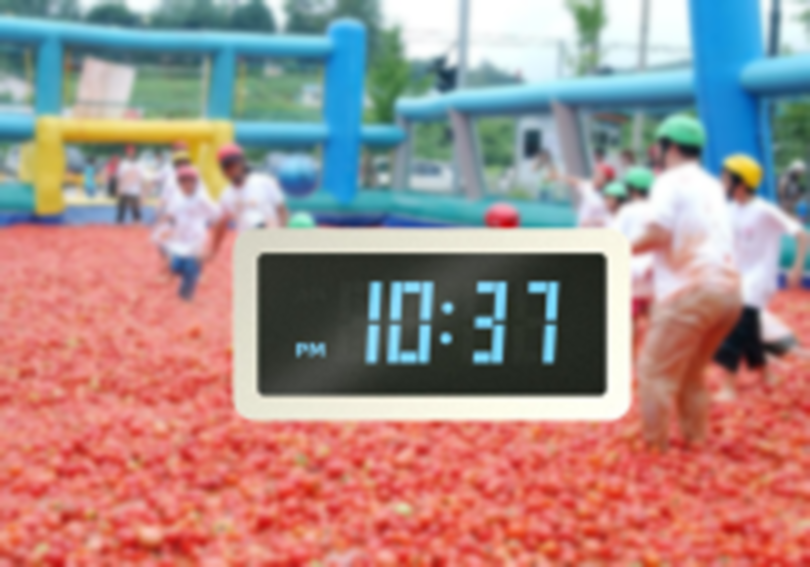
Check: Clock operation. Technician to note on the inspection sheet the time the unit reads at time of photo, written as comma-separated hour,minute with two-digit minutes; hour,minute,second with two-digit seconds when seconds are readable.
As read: 10,37
